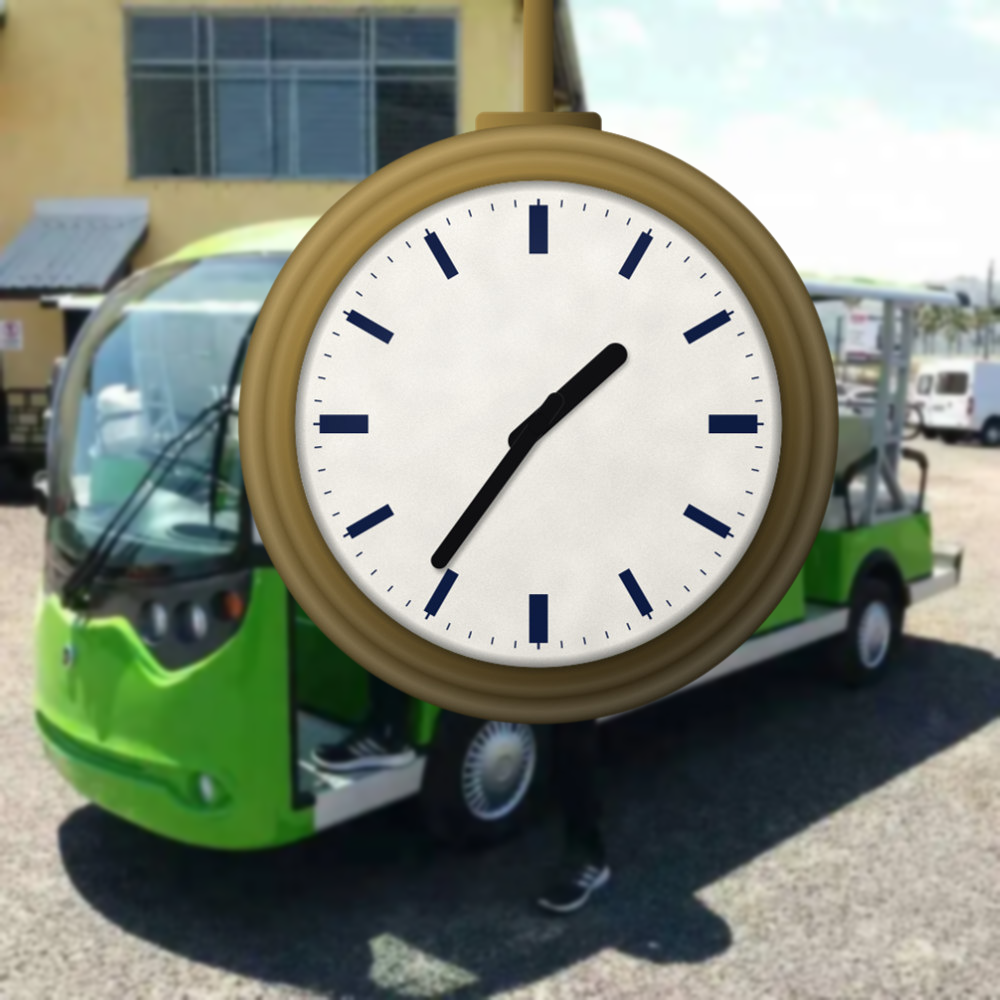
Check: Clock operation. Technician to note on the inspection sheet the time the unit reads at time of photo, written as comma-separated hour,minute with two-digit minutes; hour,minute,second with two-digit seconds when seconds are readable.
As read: 1,36
